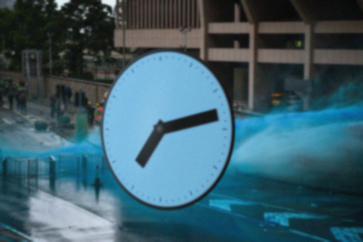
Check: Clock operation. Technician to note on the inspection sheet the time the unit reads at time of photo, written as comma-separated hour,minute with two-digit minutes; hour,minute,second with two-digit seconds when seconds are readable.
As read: 7,13
